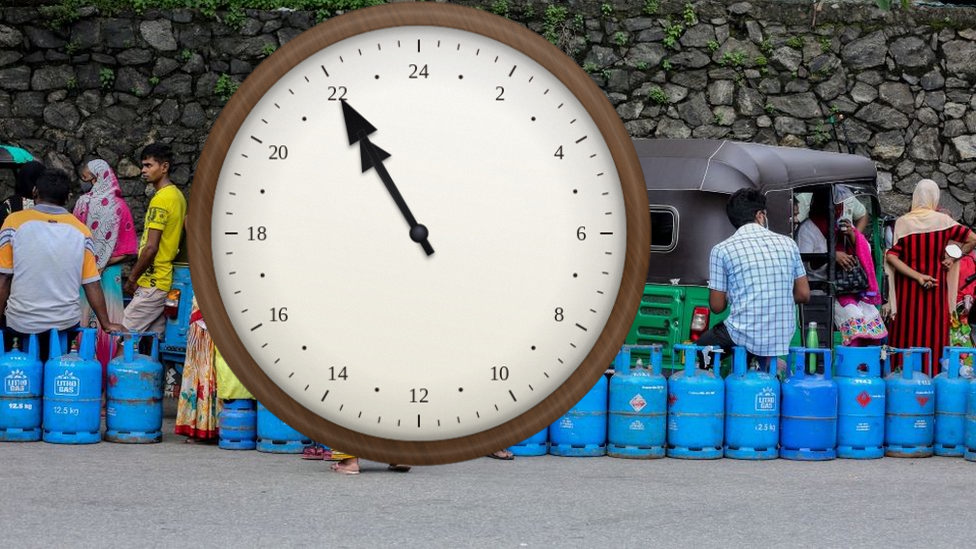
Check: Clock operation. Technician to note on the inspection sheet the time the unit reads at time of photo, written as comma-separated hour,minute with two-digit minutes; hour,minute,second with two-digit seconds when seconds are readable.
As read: 21,55
